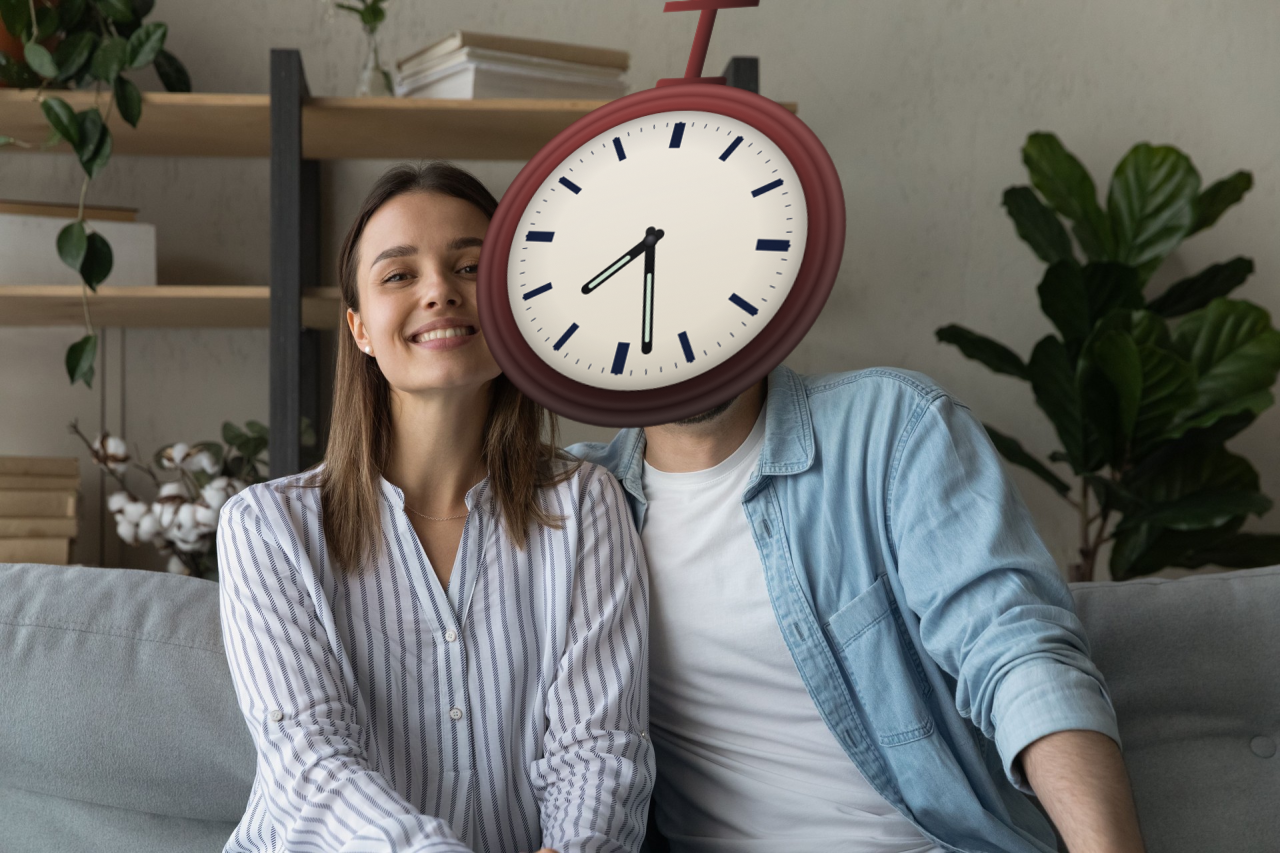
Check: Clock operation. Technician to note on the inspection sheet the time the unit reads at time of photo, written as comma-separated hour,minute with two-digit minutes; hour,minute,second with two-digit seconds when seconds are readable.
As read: 7,28
